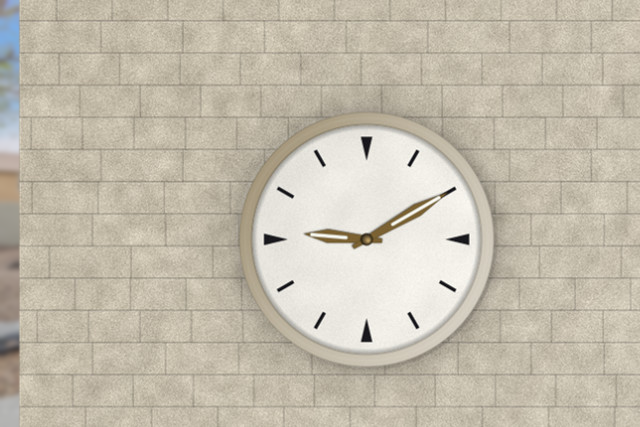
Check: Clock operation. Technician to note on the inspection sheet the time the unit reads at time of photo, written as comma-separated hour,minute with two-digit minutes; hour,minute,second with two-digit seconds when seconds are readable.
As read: 9,10
